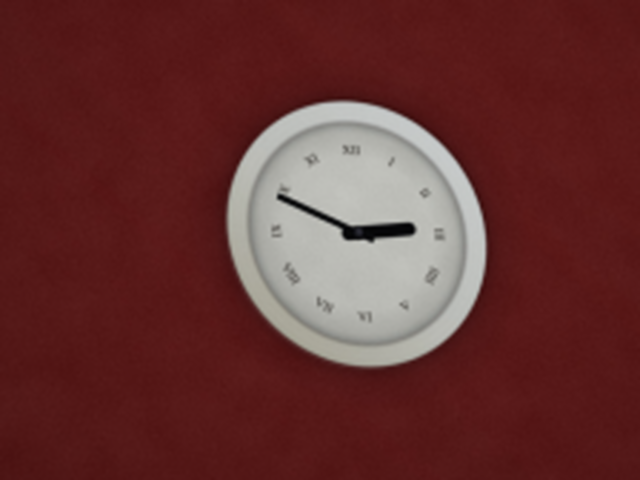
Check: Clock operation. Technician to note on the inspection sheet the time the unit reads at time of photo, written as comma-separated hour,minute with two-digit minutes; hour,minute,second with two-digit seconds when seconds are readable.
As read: 2,49
